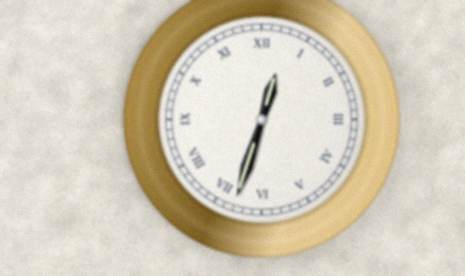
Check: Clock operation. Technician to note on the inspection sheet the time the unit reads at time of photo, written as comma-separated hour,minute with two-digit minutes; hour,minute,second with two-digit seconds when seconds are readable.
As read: 12,33
